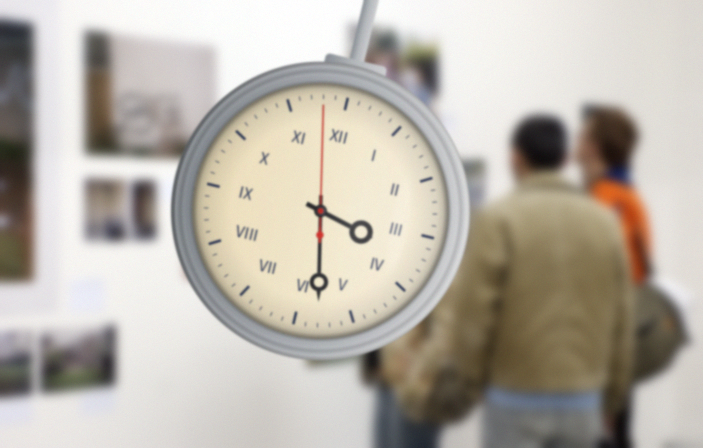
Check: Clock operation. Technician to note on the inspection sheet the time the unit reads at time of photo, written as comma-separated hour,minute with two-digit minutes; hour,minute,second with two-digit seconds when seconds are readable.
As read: 3,27,58
